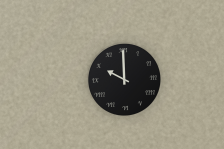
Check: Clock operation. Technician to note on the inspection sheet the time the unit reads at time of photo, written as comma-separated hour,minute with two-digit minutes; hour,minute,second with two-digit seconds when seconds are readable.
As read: 10,00
